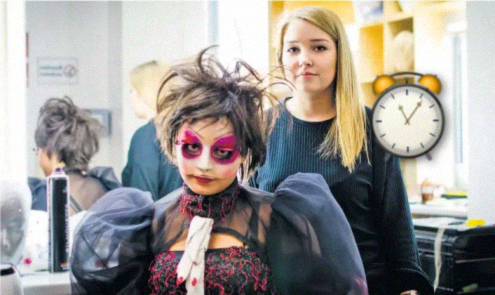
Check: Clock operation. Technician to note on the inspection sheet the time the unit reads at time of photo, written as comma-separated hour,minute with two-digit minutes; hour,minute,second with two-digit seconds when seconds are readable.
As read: 11,06
